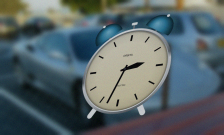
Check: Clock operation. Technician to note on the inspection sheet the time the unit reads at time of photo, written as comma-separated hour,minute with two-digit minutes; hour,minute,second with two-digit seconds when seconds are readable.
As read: 2,33
